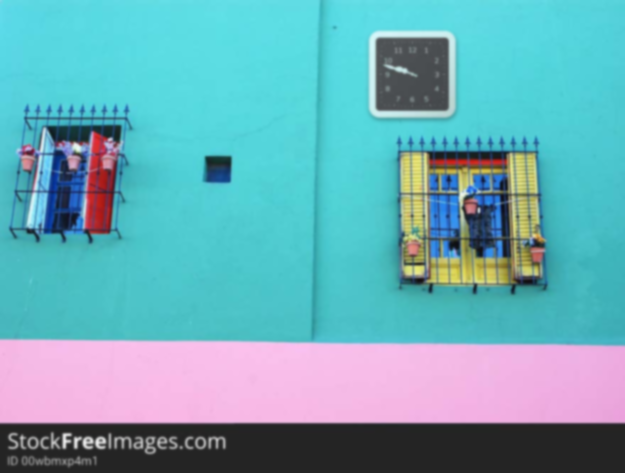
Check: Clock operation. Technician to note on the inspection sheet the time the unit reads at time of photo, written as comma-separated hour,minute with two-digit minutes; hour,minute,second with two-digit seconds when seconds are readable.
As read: 9,48
